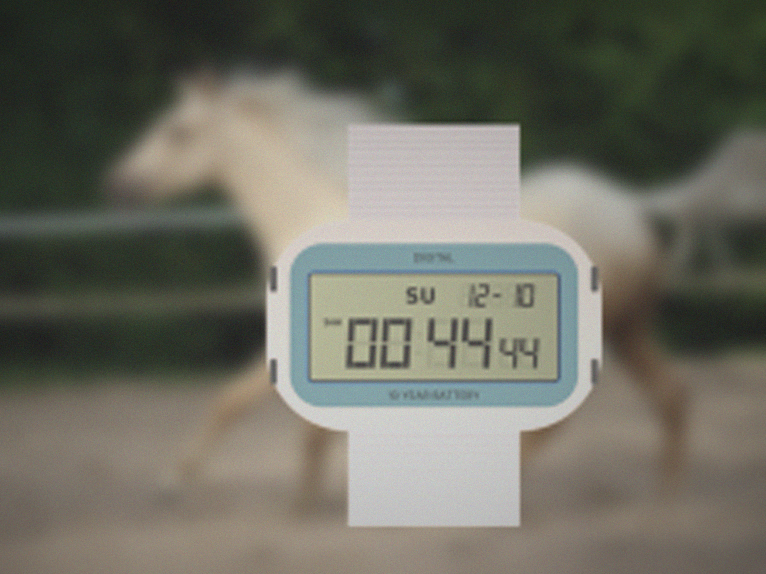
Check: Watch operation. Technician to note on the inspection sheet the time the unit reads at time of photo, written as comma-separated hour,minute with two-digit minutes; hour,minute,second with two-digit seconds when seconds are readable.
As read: 0,44,44
